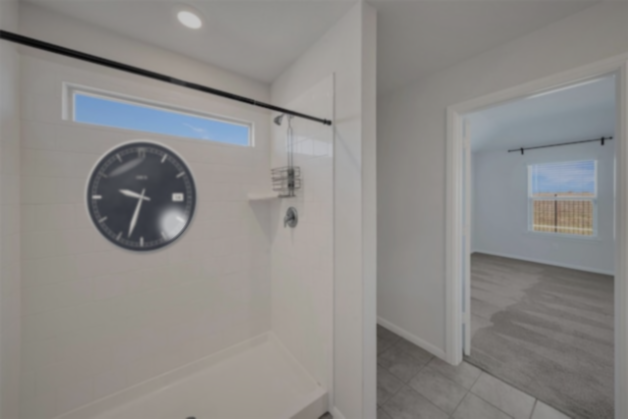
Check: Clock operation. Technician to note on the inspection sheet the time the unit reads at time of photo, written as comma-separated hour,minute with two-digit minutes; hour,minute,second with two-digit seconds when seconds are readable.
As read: 9,33
